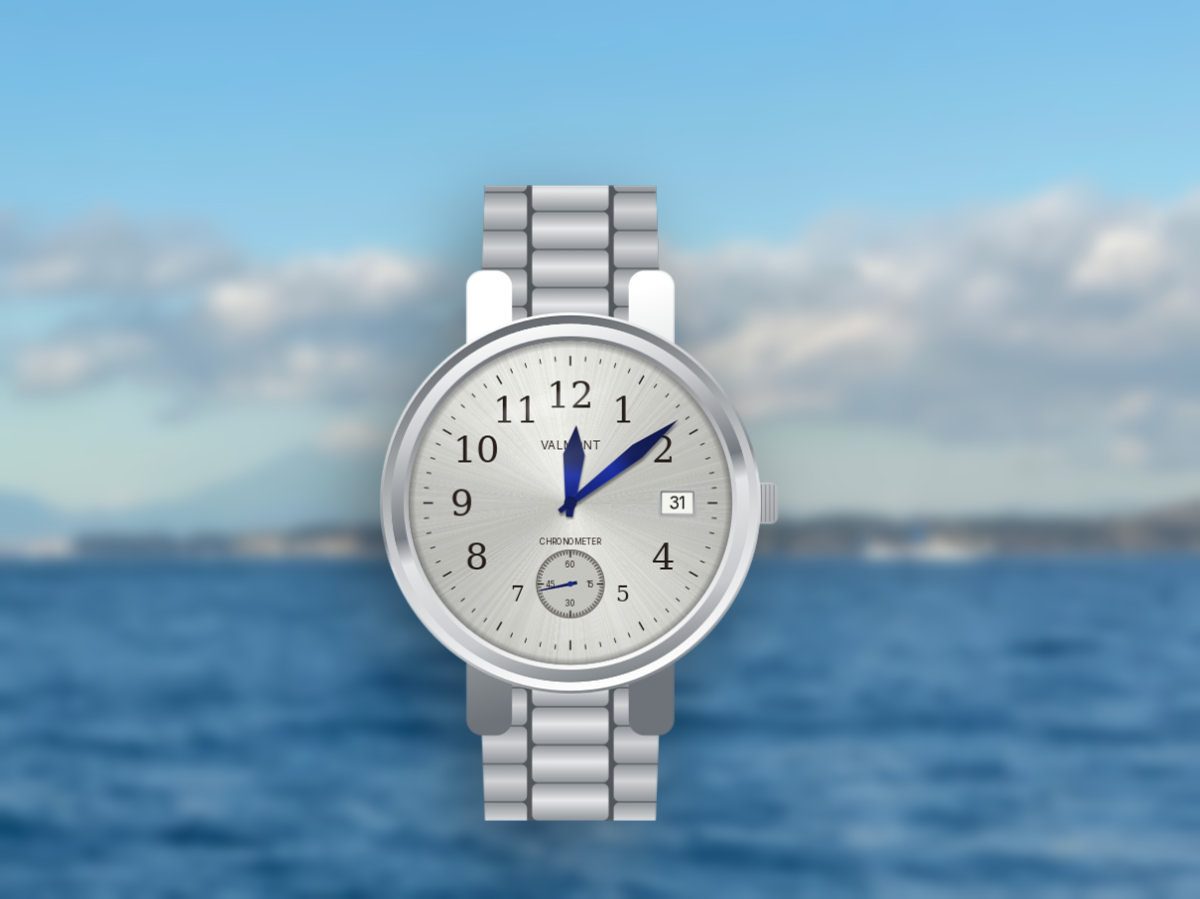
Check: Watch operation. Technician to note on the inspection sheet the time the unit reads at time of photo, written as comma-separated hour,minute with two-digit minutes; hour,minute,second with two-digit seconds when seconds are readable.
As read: 12,08,43
